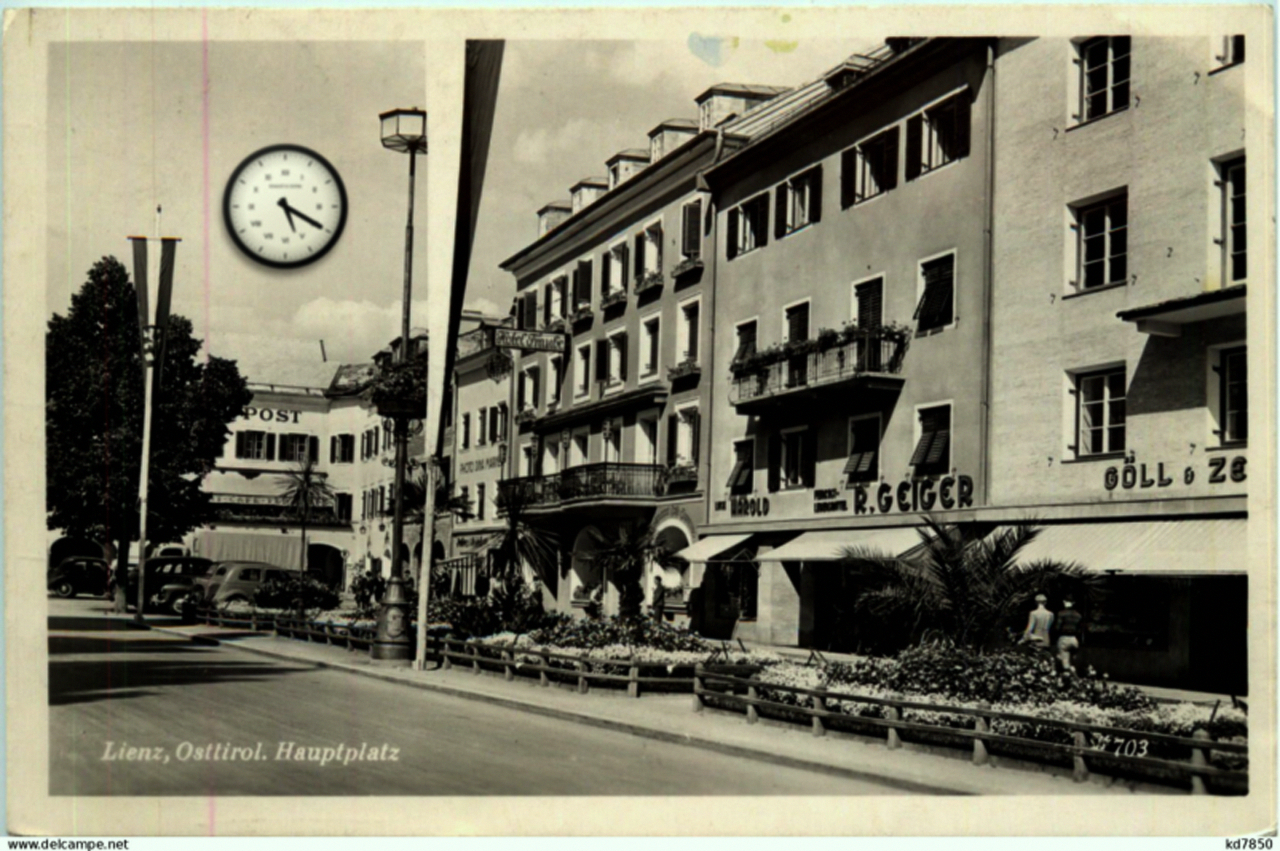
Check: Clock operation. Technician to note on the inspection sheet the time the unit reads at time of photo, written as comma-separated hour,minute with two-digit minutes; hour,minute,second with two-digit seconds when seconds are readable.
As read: 5,20
